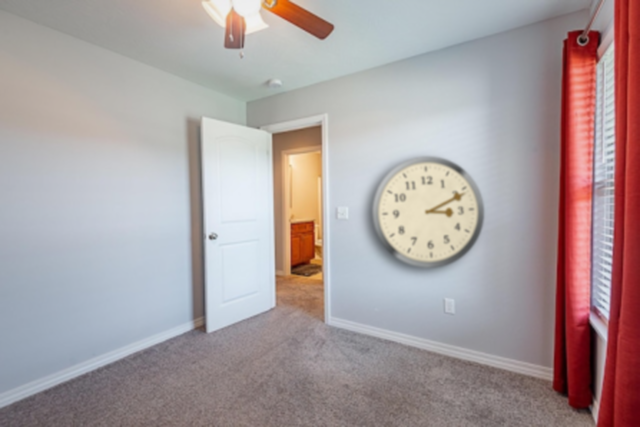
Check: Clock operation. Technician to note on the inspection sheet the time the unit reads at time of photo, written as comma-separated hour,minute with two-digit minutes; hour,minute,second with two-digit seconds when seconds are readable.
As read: 3,11
